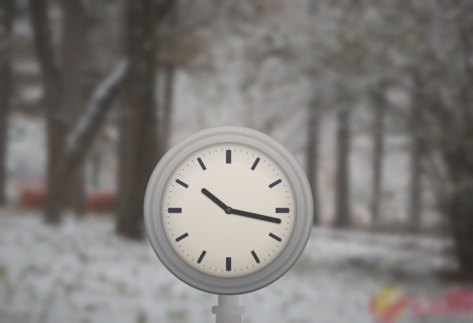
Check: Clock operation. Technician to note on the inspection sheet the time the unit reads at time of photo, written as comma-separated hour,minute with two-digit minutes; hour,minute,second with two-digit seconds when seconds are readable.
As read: 10,17
